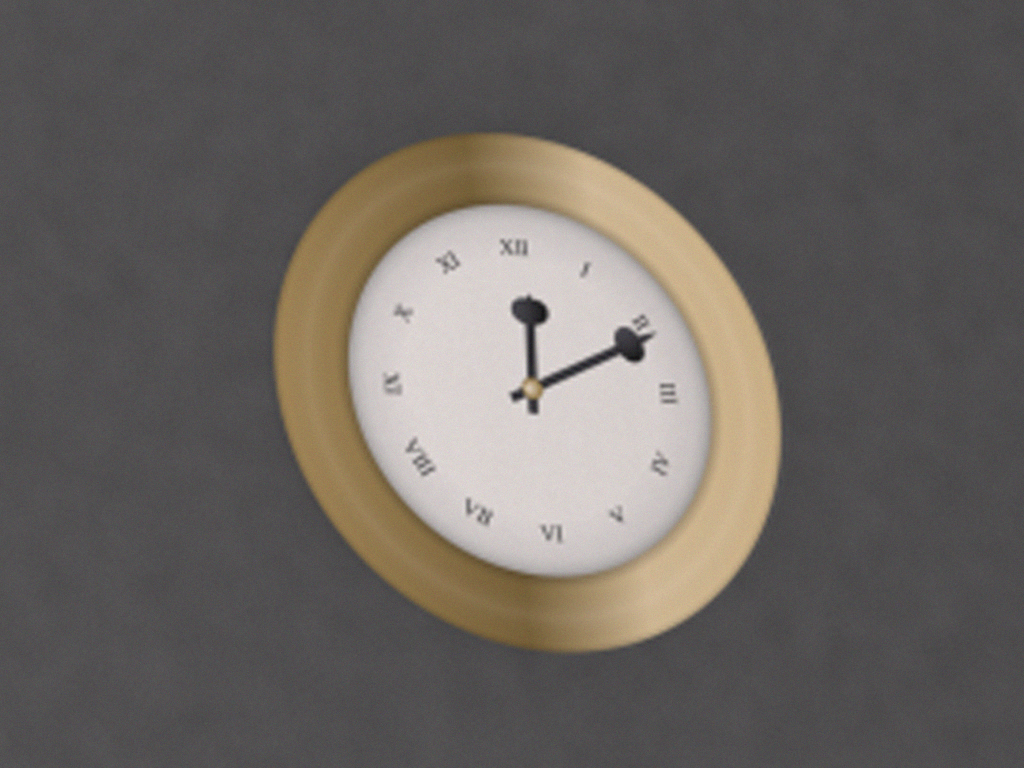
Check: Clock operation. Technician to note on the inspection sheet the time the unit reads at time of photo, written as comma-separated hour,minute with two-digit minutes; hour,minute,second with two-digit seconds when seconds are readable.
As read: 12,11
